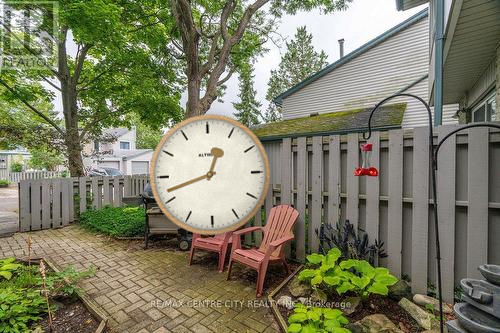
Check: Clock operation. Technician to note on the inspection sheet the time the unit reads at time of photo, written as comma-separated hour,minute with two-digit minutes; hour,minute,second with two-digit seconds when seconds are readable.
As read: 12,42
